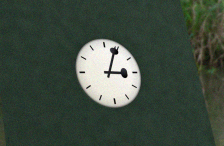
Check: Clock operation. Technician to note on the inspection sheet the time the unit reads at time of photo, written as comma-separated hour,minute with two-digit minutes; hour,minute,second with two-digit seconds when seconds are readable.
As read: 3,04
